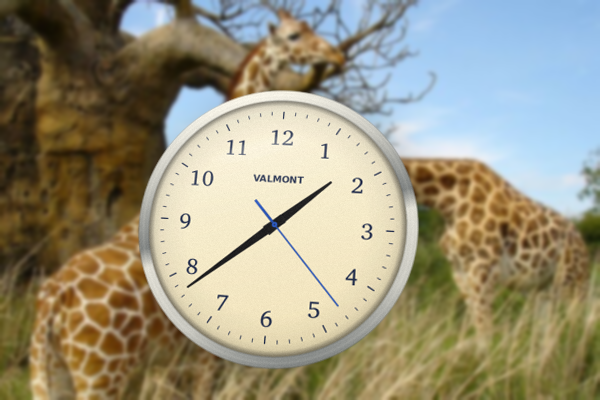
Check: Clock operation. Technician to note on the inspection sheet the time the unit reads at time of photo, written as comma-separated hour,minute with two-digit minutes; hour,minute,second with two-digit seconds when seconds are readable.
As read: 1,38,23
